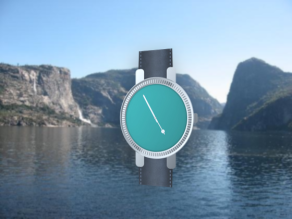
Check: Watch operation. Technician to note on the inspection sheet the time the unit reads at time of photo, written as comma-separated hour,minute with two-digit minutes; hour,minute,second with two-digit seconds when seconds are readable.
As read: 4,55
